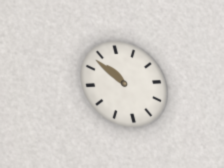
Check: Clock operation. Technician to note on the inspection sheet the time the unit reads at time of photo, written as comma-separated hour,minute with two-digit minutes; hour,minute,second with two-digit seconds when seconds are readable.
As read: 10,53
